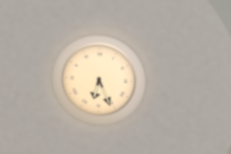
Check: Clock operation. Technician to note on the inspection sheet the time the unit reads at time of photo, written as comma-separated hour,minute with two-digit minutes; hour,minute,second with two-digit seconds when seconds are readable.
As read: 6,26
